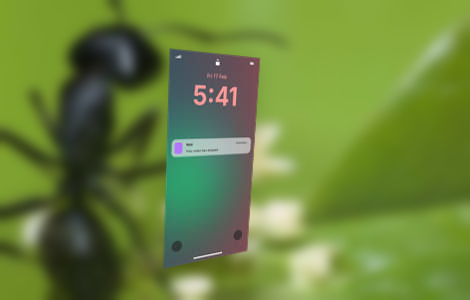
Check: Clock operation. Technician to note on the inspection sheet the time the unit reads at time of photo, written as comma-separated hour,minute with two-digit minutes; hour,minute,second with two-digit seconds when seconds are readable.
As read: 5,41
